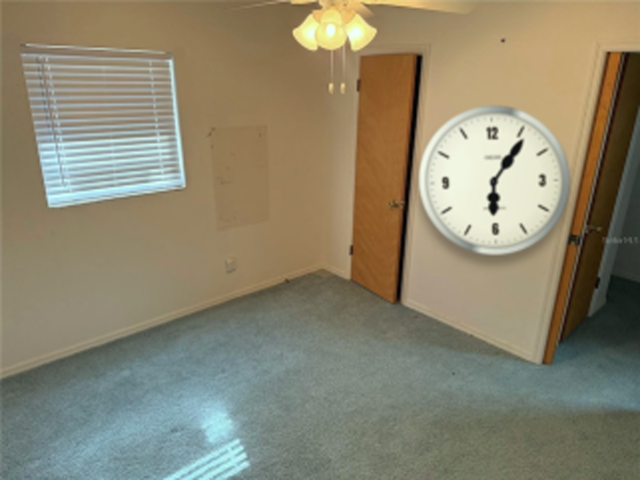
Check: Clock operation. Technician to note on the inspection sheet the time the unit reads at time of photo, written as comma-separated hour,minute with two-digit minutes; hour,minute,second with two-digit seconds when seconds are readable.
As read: 6,06
